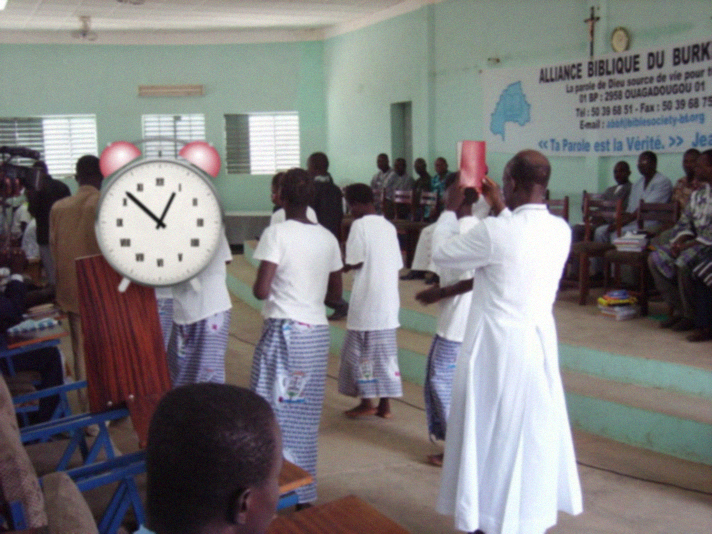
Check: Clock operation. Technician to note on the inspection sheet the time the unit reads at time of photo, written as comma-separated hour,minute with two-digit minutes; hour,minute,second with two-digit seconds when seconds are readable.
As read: 12,52
